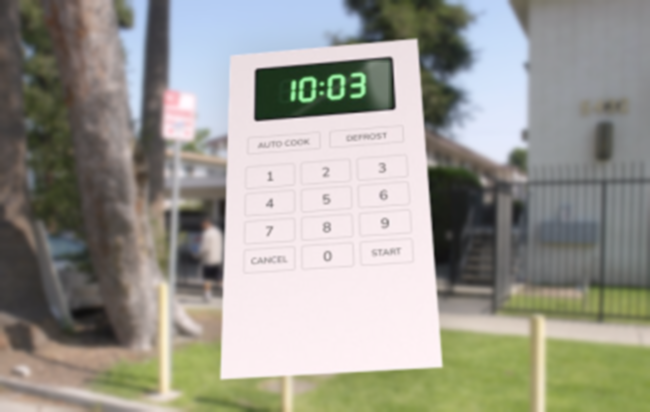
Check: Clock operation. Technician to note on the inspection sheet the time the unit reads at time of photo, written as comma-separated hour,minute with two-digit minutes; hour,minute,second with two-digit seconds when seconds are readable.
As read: 10,03
